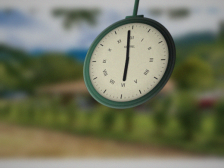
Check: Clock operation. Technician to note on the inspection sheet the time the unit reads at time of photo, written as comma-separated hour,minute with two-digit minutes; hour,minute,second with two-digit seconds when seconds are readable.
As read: 5,59
